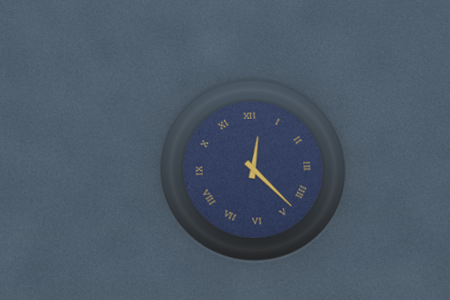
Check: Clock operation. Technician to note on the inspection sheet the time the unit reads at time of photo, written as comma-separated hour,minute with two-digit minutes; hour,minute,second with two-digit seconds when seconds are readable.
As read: 12,23
